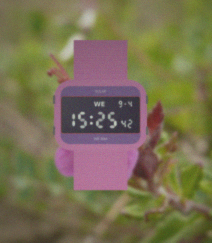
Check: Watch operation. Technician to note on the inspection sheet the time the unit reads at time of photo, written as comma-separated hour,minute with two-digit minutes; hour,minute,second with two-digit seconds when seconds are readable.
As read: 15,25
